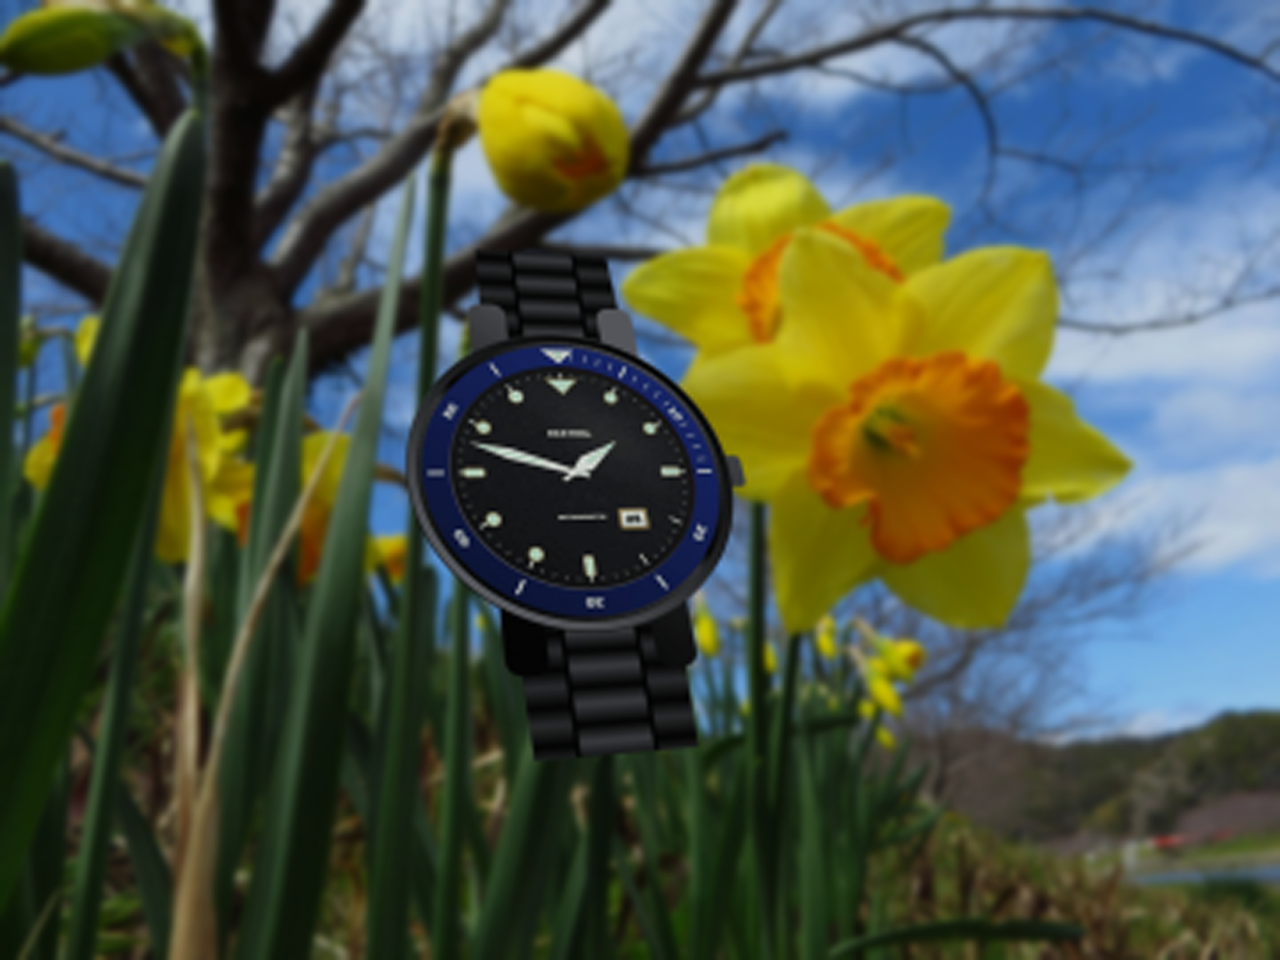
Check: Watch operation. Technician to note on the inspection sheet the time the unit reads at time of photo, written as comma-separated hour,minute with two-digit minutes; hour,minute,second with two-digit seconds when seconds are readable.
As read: 1,48
